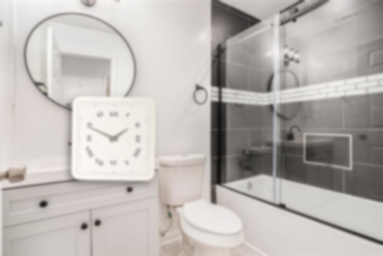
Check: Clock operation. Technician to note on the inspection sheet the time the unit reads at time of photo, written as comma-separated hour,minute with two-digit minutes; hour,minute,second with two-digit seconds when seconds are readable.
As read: 1,49
